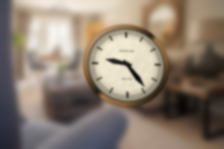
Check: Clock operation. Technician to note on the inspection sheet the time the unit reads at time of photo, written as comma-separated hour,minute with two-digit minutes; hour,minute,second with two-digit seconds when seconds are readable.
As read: 9,24
